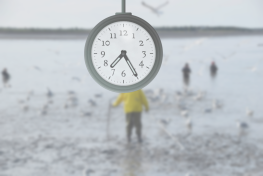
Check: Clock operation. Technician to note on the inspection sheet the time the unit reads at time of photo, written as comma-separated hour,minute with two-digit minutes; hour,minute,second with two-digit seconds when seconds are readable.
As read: 7,25
